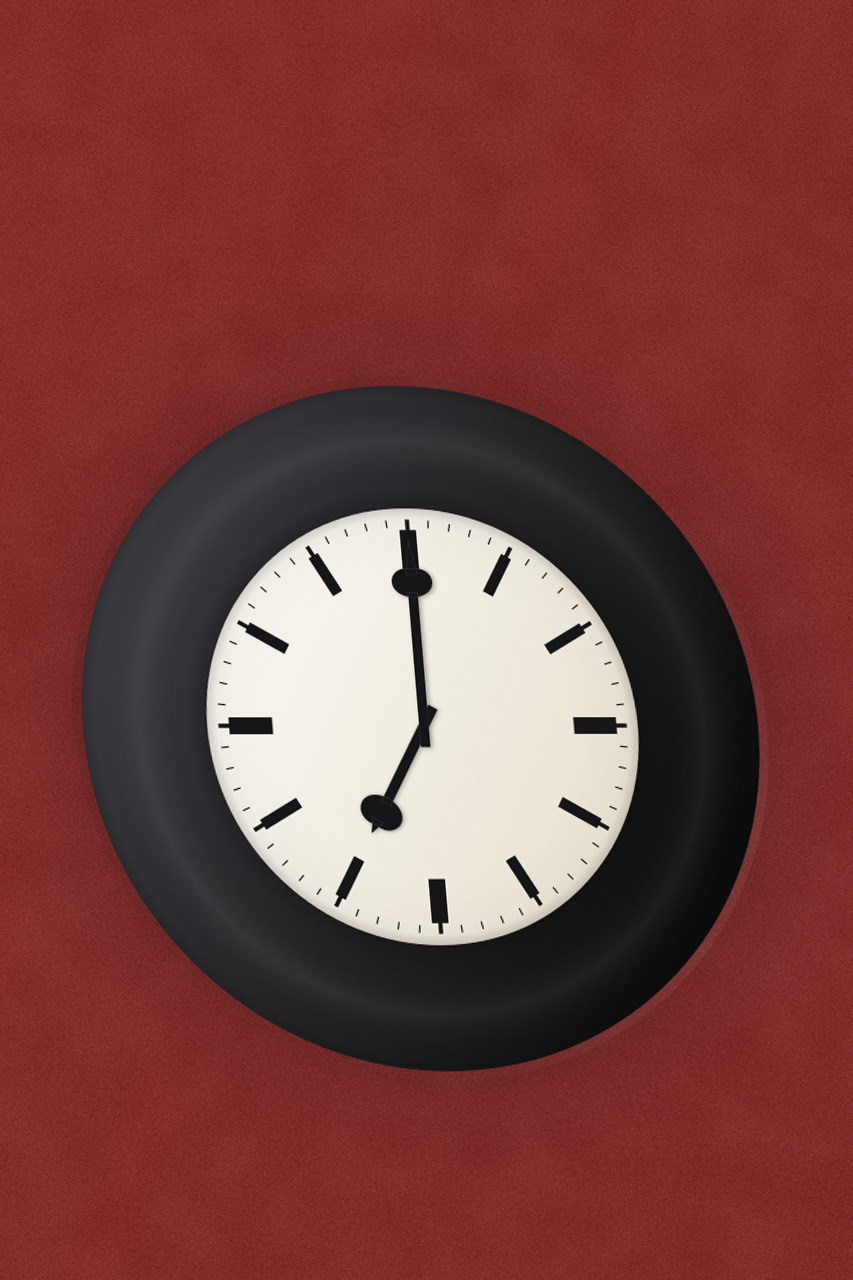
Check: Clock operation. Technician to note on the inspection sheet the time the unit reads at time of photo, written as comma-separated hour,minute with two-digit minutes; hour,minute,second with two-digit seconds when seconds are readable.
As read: 7,00
